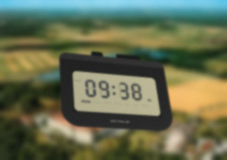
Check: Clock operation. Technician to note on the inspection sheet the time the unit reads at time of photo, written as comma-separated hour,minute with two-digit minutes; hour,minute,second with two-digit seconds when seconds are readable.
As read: 9,38
